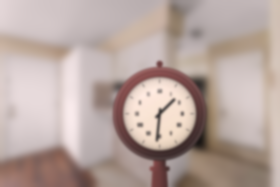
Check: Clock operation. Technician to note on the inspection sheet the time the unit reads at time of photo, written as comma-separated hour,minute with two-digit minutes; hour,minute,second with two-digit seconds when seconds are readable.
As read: 1,31
